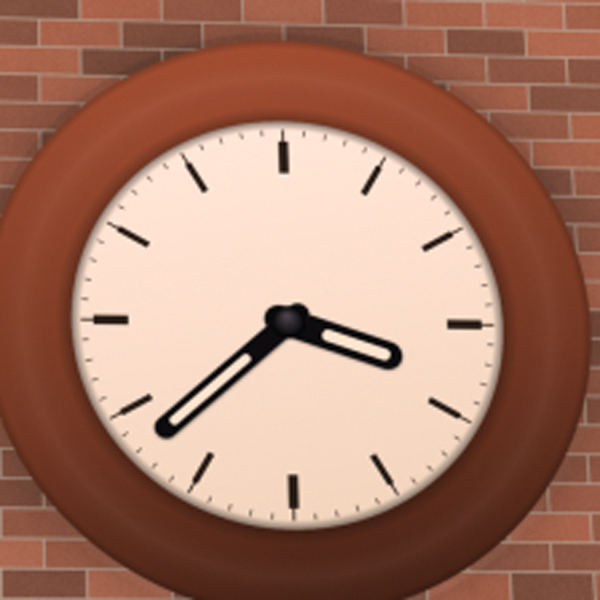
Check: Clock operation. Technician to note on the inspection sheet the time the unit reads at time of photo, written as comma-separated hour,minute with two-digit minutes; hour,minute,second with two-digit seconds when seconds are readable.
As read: 3,38
